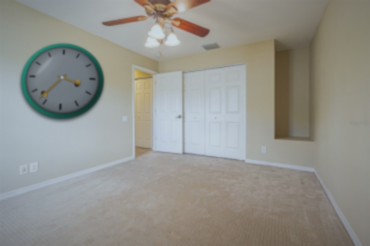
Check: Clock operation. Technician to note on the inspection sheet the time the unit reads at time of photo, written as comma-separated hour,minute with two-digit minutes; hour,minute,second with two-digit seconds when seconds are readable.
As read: 3,37
